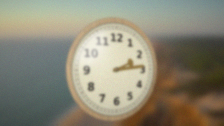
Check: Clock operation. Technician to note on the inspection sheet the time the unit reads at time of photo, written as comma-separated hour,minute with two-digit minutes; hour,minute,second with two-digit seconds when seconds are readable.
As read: 2,14
